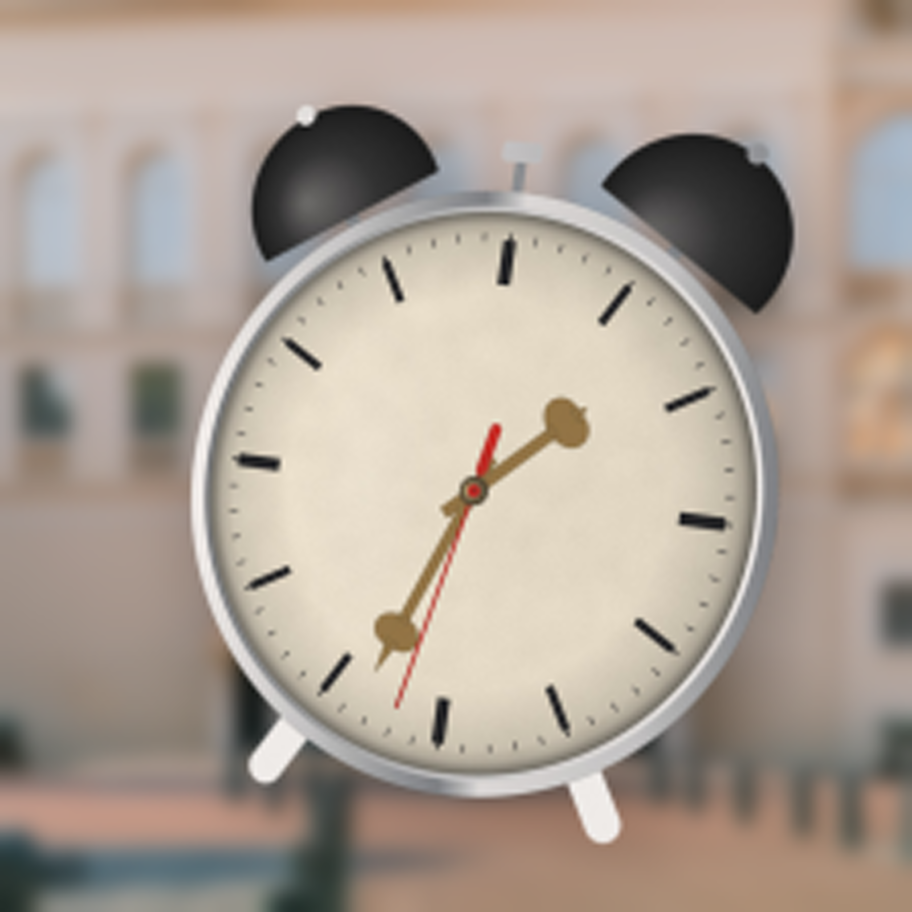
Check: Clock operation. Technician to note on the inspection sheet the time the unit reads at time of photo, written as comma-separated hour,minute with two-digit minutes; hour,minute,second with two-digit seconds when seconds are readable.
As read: 1,33,32
